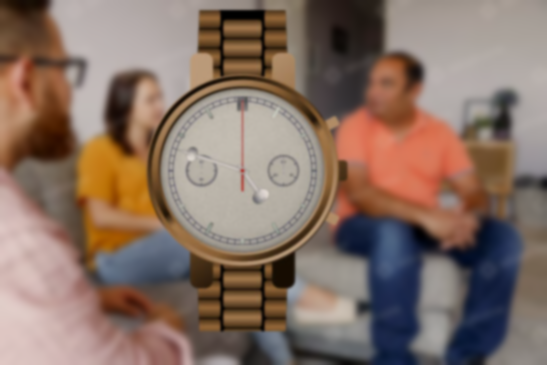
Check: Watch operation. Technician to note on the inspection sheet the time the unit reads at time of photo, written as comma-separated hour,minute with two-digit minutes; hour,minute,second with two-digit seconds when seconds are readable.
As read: 4,48
